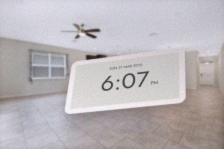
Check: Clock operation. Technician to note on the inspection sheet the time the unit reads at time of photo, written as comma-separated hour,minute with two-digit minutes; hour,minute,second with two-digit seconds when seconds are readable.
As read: 6,07
